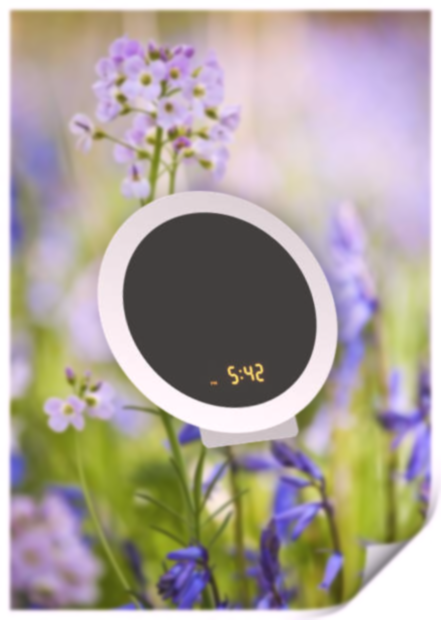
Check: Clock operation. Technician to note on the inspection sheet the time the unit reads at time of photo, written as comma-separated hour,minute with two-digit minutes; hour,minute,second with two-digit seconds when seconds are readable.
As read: 5,42
